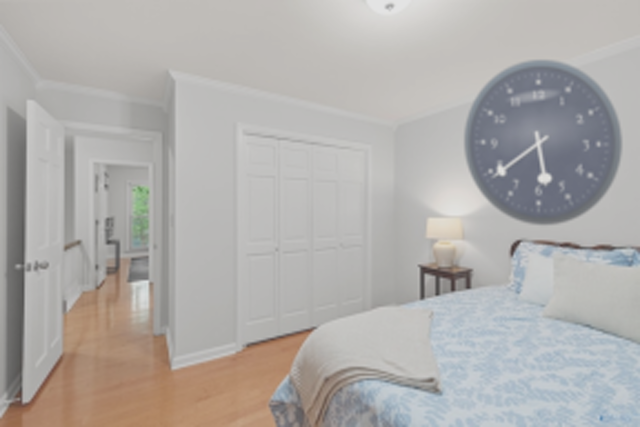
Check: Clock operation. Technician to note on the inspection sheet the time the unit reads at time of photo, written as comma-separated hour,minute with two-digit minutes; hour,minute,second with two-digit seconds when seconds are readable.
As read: 5,39
